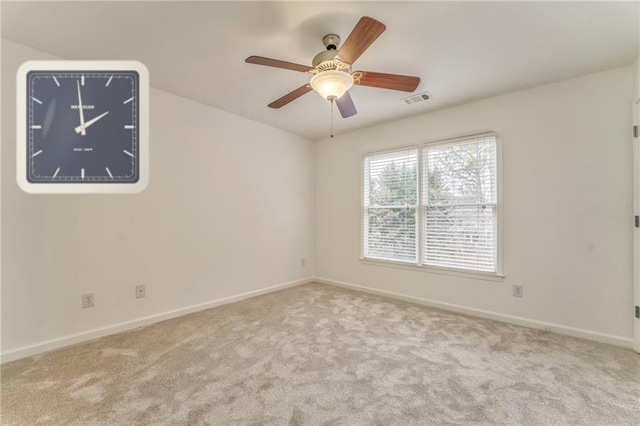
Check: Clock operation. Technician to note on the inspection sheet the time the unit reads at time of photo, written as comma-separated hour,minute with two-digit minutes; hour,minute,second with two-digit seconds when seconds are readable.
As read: 1,59
